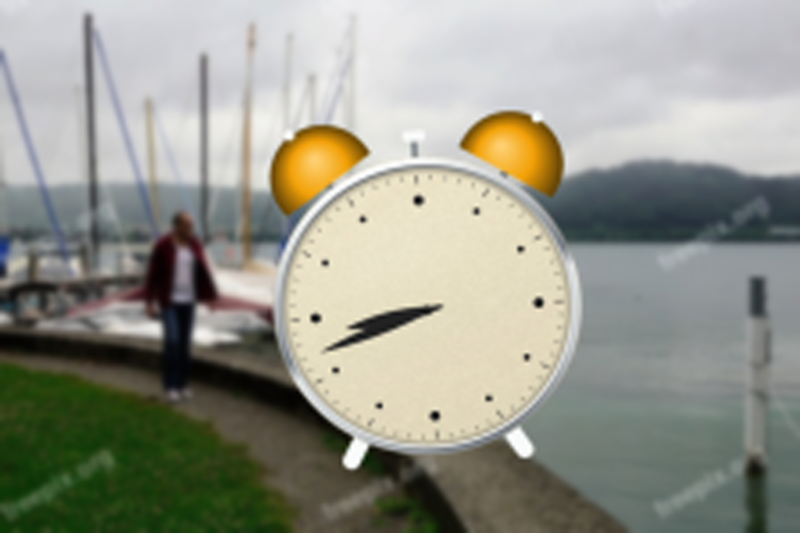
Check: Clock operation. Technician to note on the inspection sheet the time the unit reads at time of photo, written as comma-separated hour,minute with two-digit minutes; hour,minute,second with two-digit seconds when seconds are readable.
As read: 8,42
